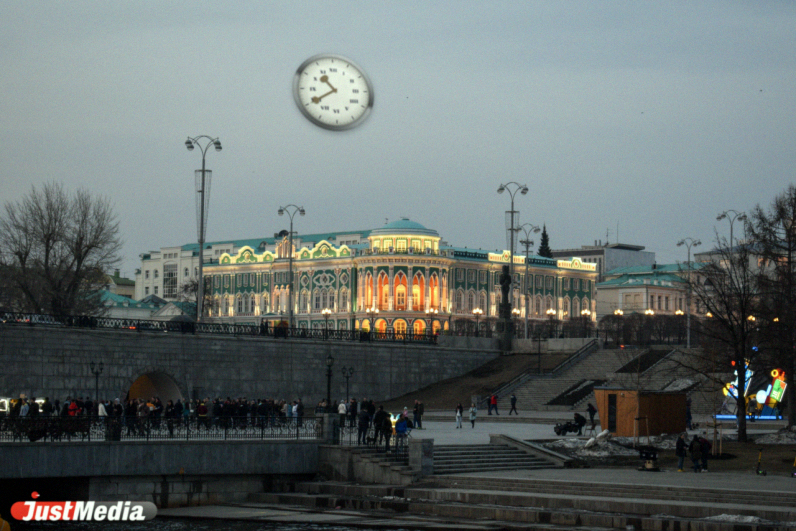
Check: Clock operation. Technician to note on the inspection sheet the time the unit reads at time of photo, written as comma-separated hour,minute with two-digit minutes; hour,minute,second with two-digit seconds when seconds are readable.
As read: 10,40
